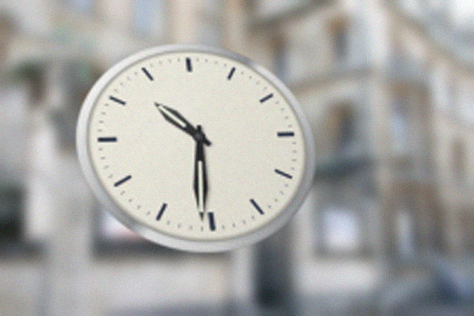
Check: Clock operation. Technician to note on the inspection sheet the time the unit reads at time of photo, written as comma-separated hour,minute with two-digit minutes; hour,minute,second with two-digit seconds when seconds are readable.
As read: 10,31
